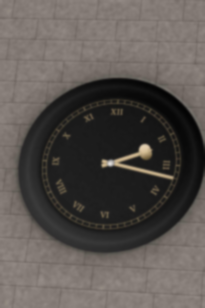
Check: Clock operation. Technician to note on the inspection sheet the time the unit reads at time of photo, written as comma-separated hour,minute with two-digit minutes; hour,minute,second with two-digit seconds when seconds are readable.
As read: 2,17
